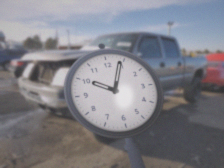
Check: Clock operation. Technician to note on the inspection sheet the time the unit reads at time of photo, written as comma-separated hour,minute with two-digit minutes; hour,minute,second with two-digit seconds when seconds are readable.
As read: 10,04
